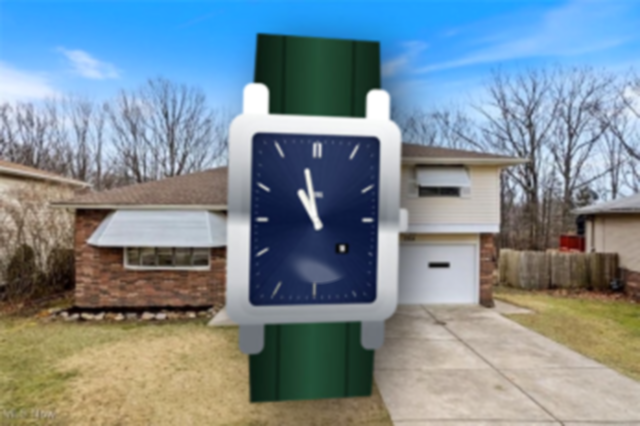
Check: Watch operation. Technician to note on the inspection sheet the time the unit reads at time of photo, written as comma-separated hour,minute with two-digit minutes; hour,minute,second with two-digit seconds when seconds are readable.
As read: 10,58
